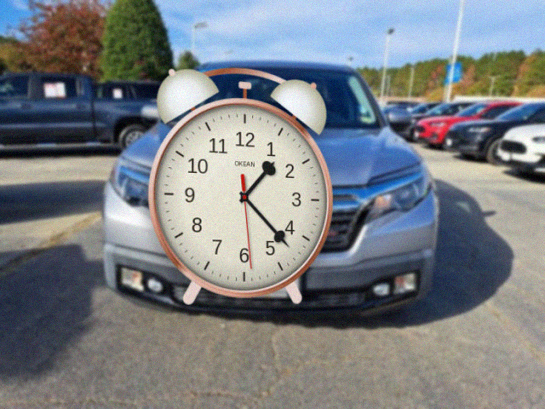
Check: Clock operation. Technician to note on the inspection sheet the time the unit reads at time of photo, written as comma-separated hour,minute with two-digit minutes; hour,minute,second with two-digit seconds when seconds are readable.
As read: 1,22,29
